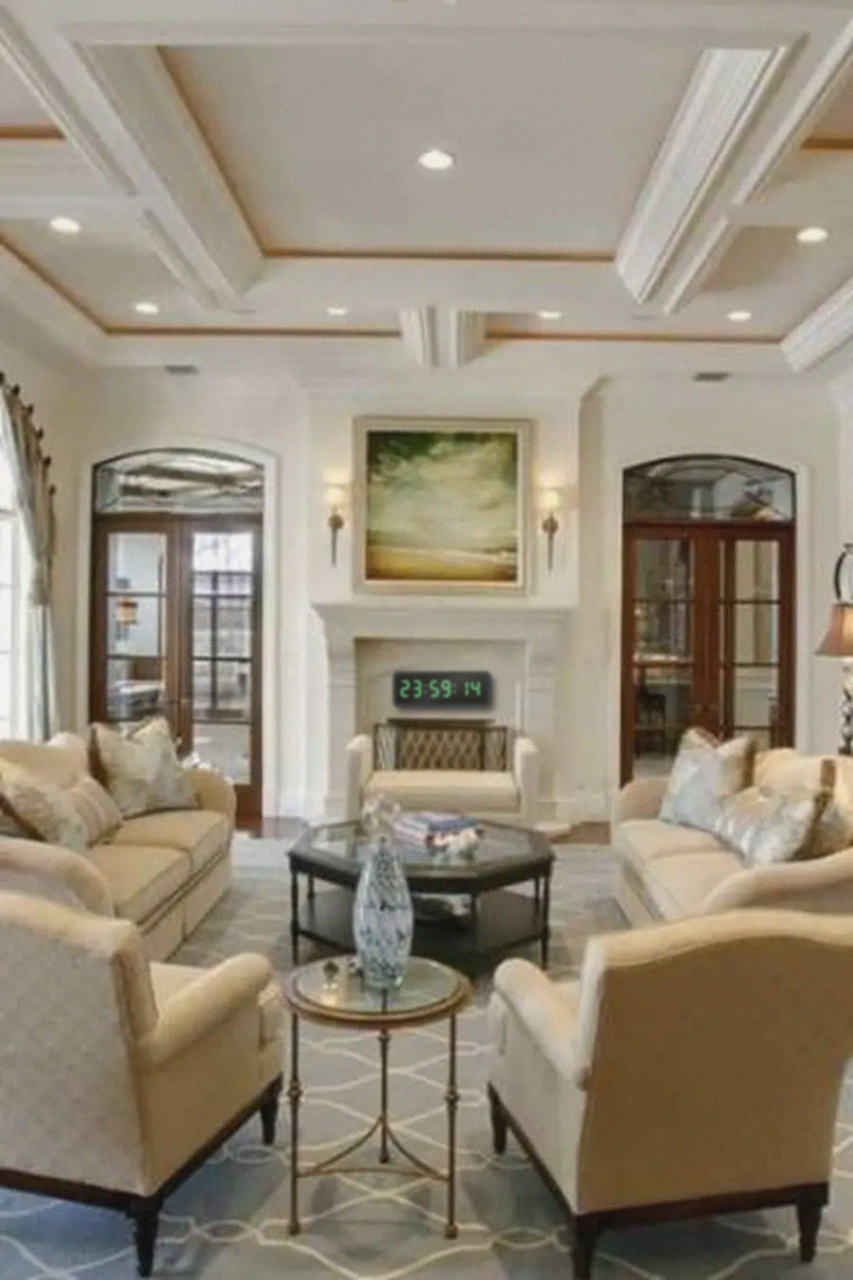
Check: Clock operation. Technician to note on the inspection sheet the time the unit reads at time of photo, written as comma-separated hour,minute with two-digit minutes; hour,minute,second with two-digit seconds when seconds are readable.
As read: 23,59,14
